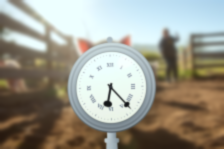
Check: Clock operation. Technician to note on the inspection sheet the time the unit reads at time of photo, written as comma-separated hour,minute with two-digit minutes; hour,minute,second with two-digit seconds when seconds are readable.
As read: 6,23
